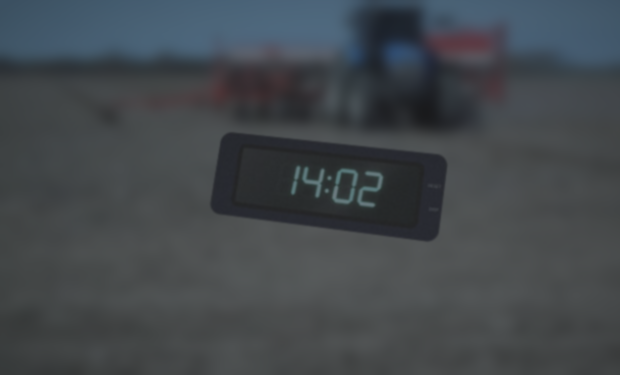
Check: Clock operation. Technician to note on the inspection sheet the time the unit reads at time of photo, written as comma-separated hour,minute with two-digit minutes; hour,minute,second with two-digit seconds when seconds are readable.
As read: 14,02
